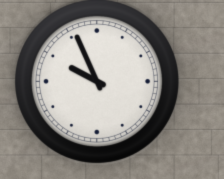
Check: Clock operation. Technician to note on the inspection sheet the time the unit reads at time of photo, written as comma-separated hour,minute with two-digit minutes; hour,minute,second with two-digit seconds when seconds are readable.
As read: 9,56
